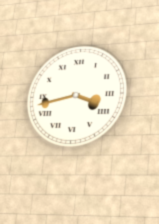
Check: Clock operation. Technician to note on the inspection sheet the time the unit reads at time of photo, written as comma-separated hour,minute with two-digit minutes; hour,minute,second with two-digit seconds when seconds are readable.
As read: 3,43
